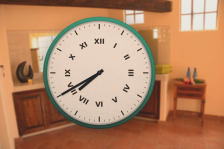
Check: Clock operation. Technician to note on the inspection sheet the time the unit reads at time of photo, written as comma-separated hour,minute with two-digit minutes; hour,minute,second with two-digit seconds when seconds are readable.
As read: 7,40
